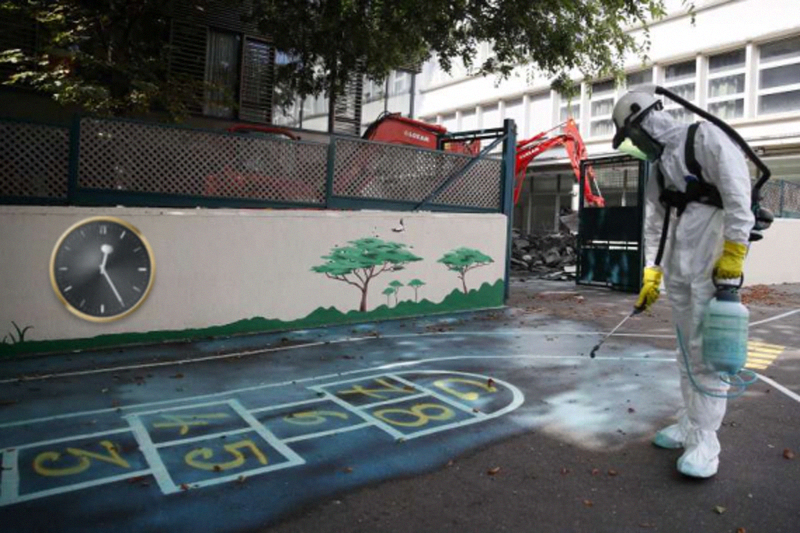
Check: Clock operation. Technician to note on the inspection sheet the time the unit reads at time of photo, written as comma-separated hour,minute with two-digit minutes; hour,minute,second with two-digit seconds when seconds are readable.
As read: 12,25
